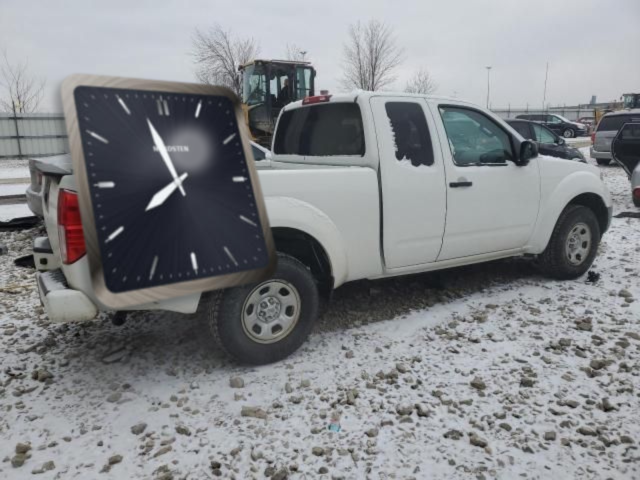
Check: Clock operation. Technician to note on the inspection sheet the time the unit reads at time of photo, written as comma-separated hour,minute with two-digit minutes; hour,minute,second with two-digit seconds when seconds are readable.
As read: 7,57
